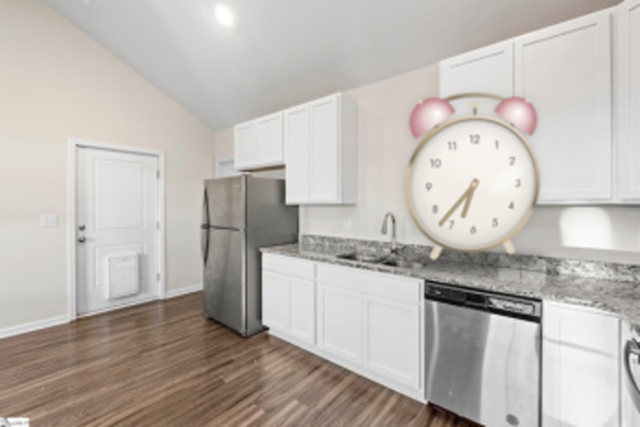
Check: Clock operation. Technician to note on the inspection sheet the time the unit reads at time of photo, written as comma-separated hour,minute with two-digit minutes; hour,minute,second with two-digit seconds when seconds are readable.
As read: 6,37
